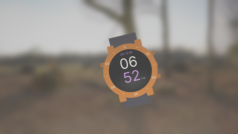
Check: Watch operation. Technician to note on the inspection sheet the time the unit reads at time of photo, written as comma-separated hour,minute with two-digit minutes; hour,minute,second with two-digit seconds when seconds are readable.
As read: 6,52
